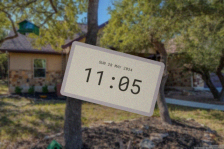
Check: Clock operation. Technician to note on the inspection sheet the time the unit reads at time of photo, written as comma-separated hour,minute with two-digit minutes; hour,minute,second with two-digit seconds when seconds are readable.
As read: 11,05
